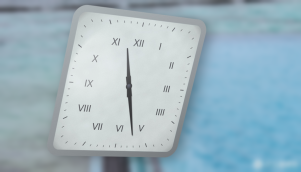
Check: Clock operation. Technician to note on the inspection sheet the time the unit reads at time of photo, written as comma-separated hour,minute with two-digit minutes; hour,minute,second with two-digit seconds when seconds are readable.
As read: 11,27
